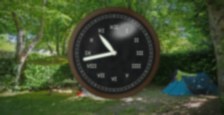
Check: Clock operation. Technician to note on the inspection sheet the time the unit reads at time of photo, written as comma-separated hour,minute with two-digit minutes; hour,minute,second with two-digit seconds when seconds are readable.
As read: 10,43
